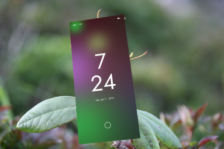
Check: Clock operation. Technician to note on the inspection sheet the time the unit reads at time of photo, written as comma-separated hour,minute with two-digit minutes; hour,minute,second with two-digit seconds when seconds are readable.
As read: 7,24
